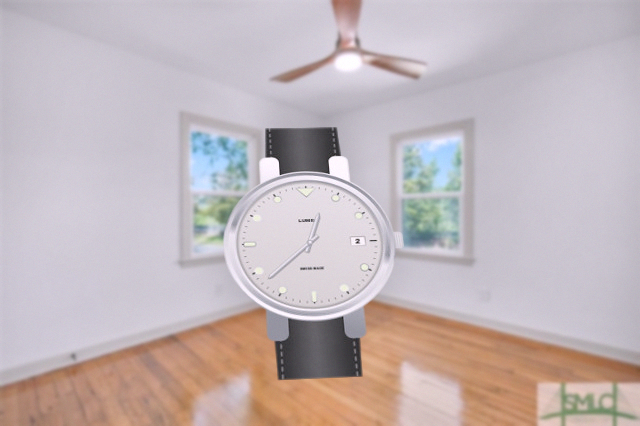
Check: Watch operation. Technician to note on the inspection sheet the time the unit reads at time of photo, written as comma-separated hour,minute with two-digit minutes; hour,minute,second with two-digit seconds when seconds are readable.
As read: 12,38
